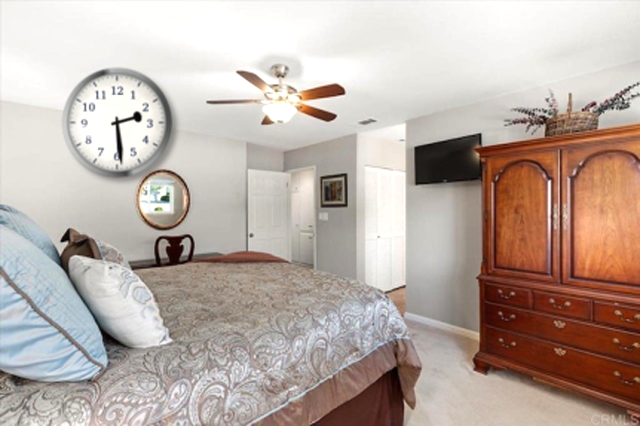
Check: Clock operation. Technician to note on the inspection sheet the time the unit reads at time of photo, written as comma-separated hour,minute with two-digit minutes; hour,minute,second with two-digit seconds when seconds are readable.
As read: 2,29
